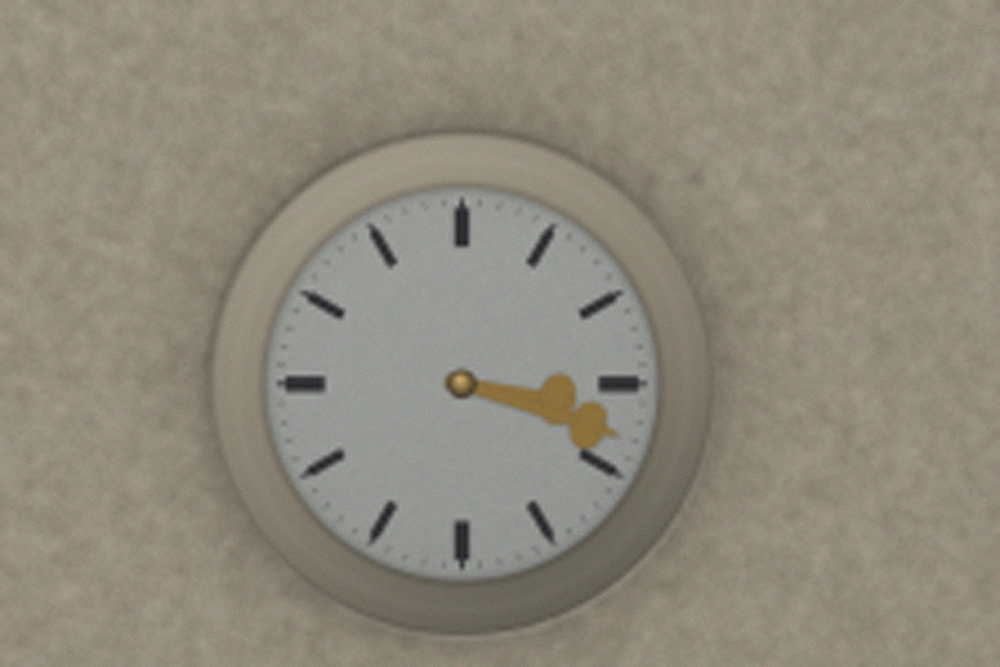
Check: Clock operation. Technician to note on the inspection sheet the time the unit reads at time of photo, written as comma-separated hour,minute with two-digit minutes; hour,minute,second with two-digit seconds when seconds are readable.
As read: 3,18
